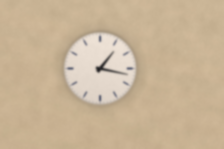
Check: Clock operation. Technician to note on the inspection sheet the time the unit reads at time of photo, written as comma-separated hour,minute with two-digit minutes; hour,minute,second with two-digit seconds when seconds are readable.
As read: 1,17
